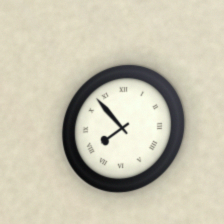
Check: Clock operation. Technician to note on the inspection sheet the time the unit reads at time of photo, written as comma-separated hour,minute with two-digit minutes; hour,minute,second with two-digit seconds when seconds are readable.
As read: 7,53
